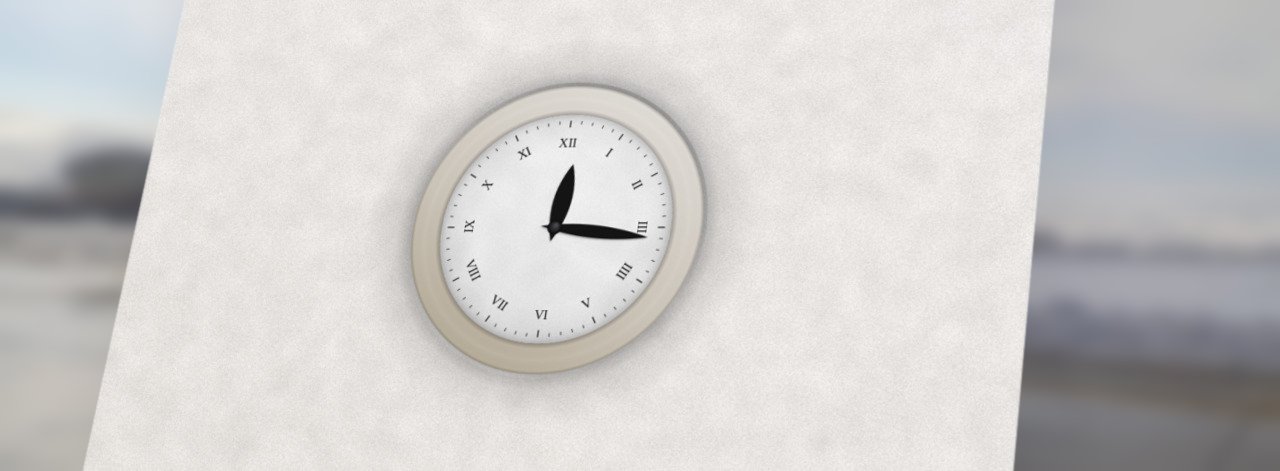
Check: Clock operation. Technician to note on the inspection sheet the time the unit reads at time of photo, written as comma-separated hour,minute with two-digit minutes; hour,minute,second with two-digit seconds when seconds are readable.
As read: 12,16
